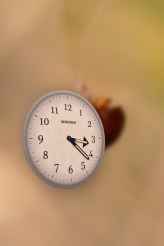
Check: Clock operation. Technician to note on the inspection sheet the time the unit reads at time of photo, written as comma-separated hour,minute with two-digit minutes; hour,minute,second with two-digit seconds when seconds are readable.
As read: 3,22
